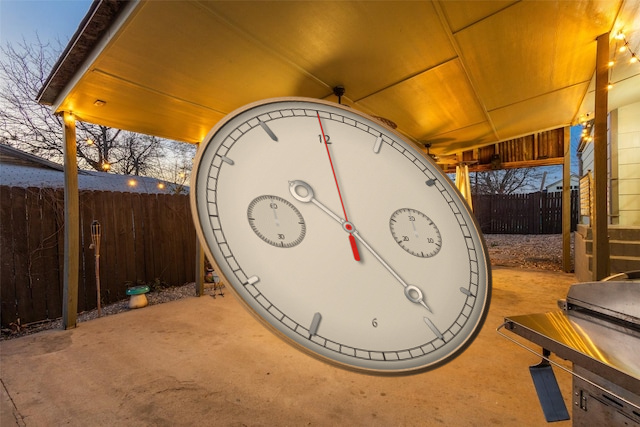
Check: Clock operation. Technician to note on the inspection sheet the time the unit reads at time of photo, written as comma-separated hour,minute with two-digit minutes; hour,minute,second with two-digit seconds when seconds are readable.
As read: 10,24
